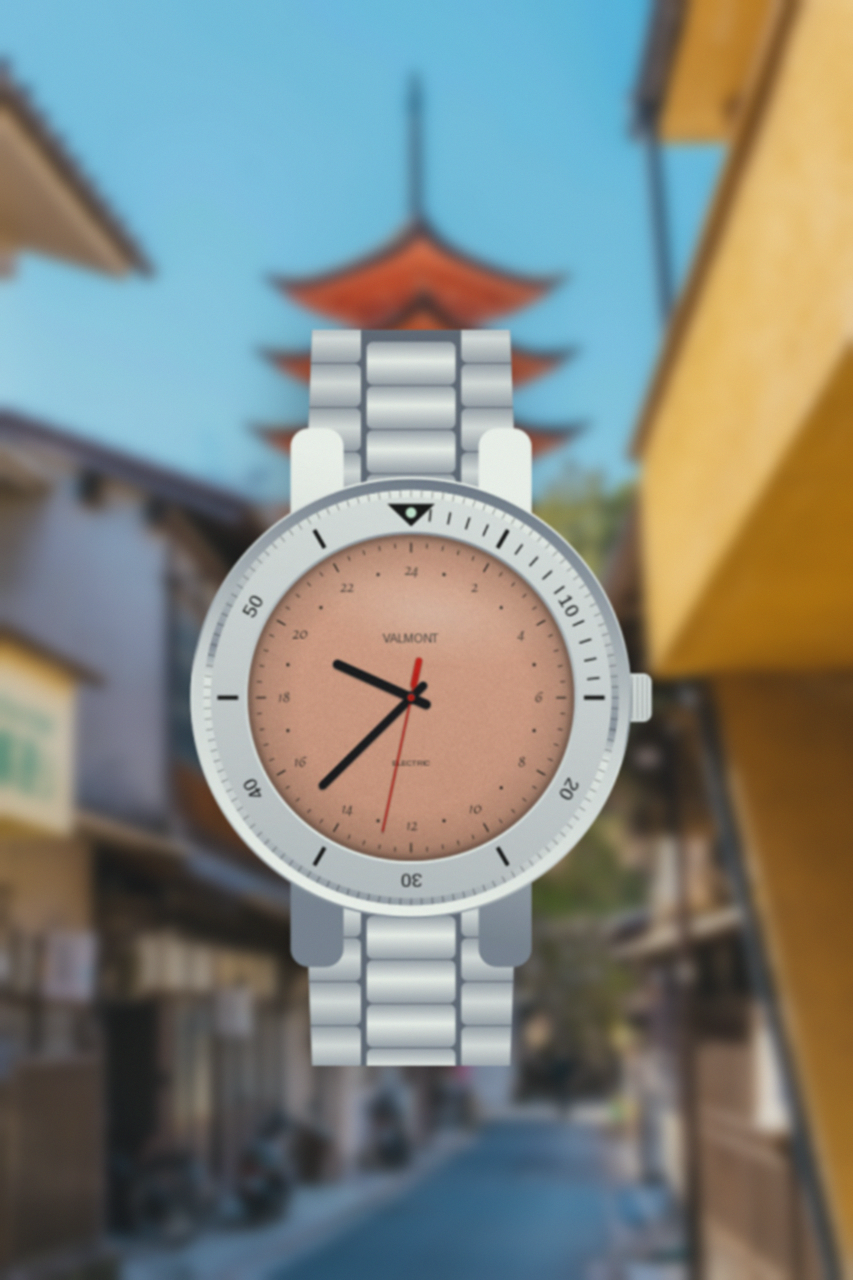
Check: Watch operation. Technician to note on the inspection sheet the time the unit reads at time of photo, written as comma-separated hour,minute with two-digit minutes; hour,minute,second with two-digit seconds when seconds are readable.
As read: 19,37,32
